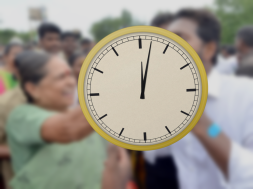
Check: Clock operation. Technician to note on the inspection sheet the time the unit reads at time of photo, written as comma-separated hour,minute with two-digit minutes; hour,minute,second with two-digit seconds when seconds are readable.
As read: 12,02
